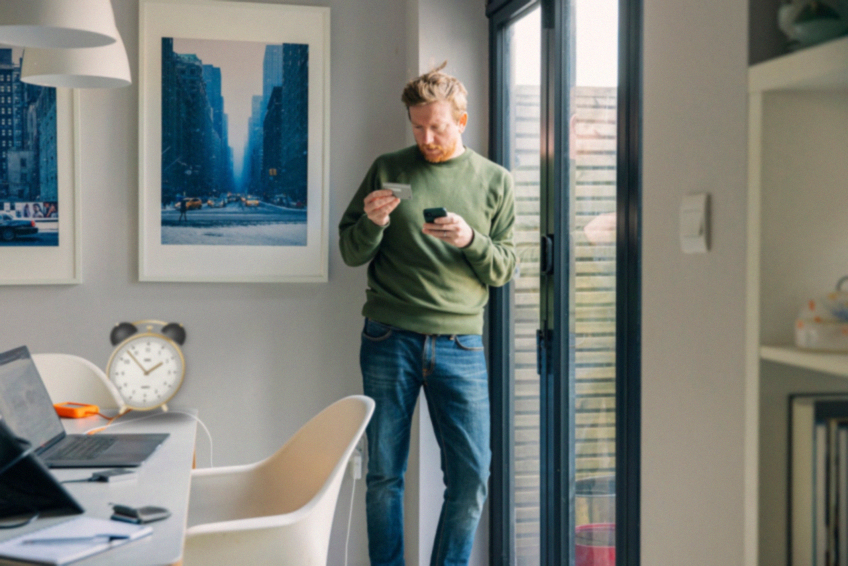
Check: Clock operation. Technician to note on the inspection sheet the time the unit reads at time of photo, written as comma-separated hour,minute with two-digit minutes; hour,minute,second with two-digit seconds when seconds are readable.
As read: 1,53
